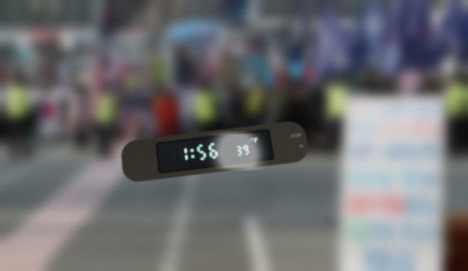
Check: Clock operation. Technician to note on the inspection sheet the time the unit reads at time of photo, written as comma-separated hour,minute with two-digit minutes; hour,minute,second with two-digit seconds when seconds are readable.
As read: 1,56
